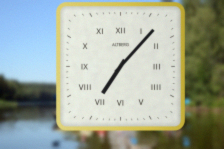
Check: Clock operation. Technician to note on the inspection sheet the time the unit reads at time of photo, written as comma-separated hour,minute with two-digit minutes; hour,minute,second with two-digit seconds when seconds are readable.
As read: 7,07
